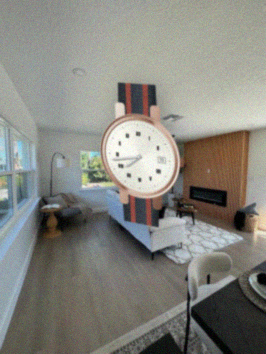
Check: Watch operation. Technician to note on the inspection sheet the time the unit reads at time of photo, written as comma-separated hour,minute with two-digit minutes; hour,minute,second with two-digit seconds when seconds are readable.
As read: 7,43
